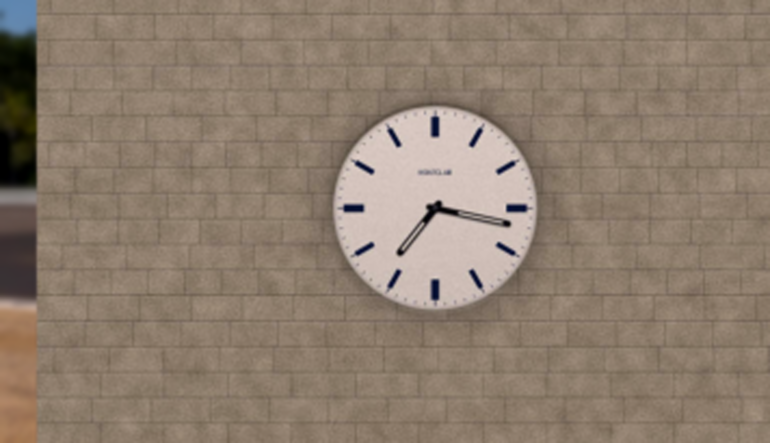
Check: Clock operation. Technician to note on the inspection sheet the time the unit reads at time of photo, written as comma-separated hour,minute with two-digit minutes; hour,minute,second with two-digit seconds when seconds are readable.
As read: 7,17
